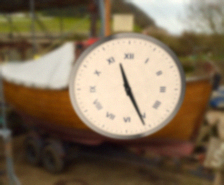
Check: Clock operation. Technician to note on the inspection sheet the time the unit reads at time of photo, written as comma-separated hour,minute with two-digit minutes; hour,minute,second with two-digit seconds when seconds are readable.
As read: 11,26
